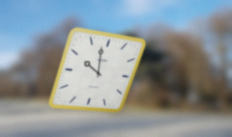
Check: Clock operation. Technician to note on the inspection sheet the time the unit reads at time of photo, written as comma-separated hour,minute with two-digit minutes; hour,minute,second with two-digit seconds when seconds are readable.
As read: 9,58
